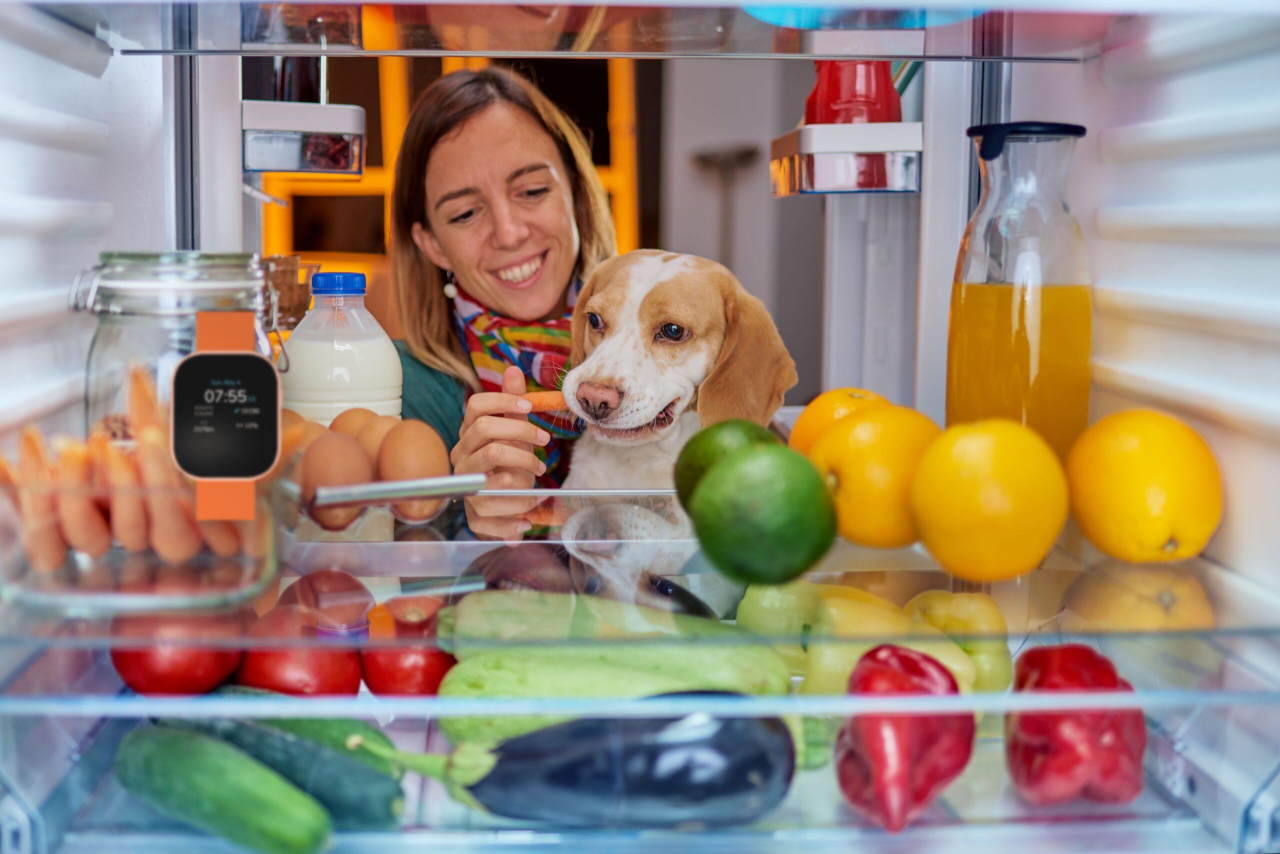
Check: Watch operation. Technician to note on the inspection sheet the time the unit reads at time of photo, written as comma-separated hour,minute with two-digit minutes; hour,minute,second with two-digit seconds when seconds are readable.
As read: 7,55
